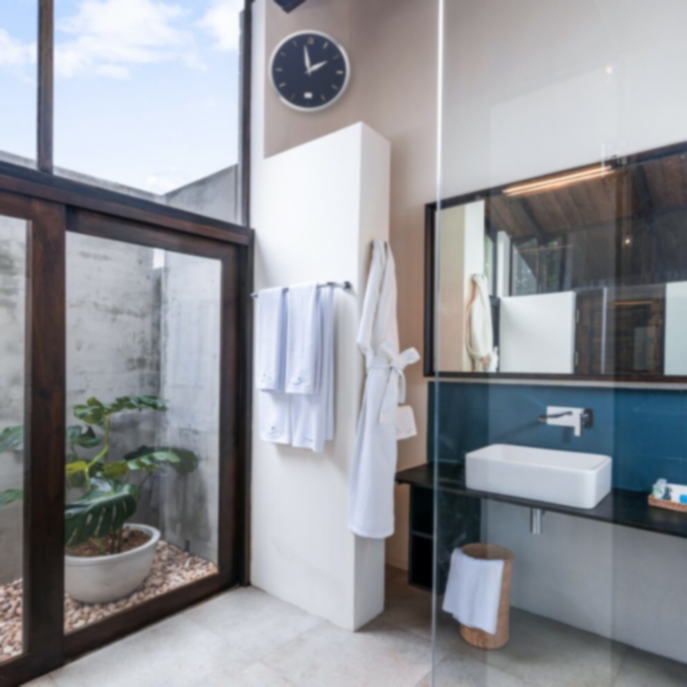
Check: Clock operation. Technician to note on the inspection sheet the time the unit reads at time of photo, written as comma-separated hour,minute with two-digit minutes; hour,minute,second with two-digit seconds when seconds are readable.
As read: 1,58
